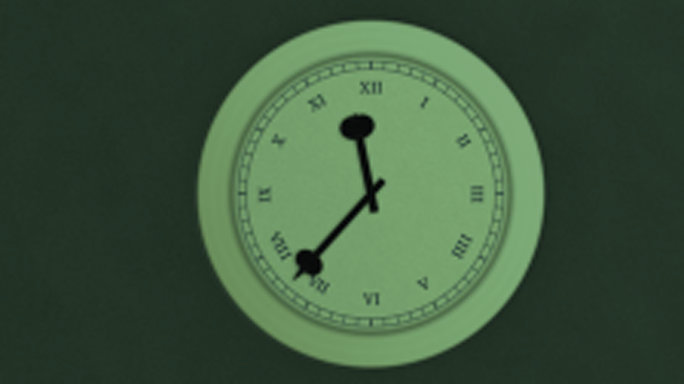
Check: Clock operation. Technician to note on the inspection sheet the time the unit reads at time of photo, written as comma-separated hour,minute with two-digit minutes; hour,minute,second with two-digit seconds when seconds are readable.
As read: 11,37
